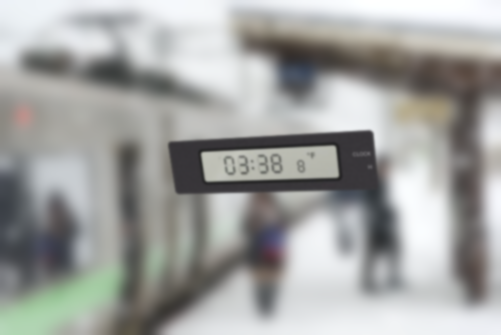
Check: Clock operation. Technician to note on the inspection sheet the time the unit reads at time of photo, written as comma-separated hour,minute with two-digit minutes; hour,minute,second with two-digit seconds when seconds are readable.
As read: 3,38
